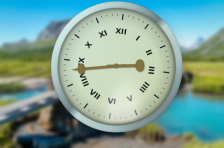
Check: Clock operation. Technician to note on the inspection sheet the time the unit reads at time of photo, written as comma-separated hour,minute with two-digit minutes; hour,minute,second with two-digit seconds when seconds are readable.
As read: 2,43
